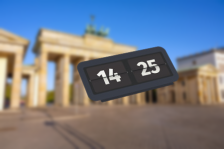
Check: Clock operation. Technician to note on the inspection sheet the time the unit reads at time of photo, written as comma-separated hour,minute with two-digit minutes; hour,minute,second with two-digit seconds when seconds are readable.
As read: 14,25
